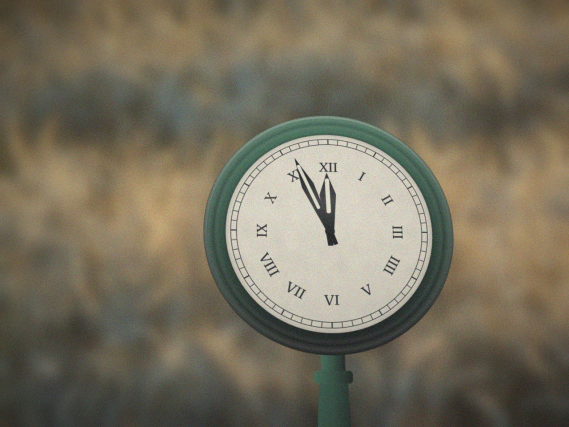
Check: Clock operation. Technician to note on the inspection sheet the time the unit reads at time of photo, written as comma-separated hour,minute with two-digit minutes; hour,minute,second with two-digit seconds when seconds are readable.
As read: 11,56
